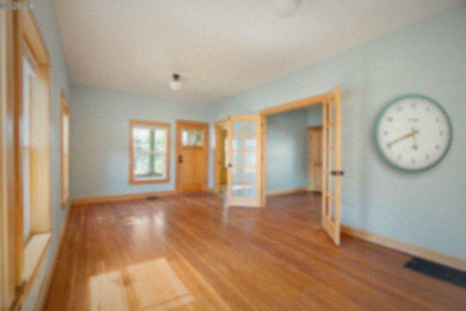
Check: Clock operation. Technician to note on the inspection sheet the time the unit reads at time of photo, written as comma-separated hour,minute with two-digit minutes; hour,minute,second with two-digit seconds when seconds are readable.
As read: 5,41
